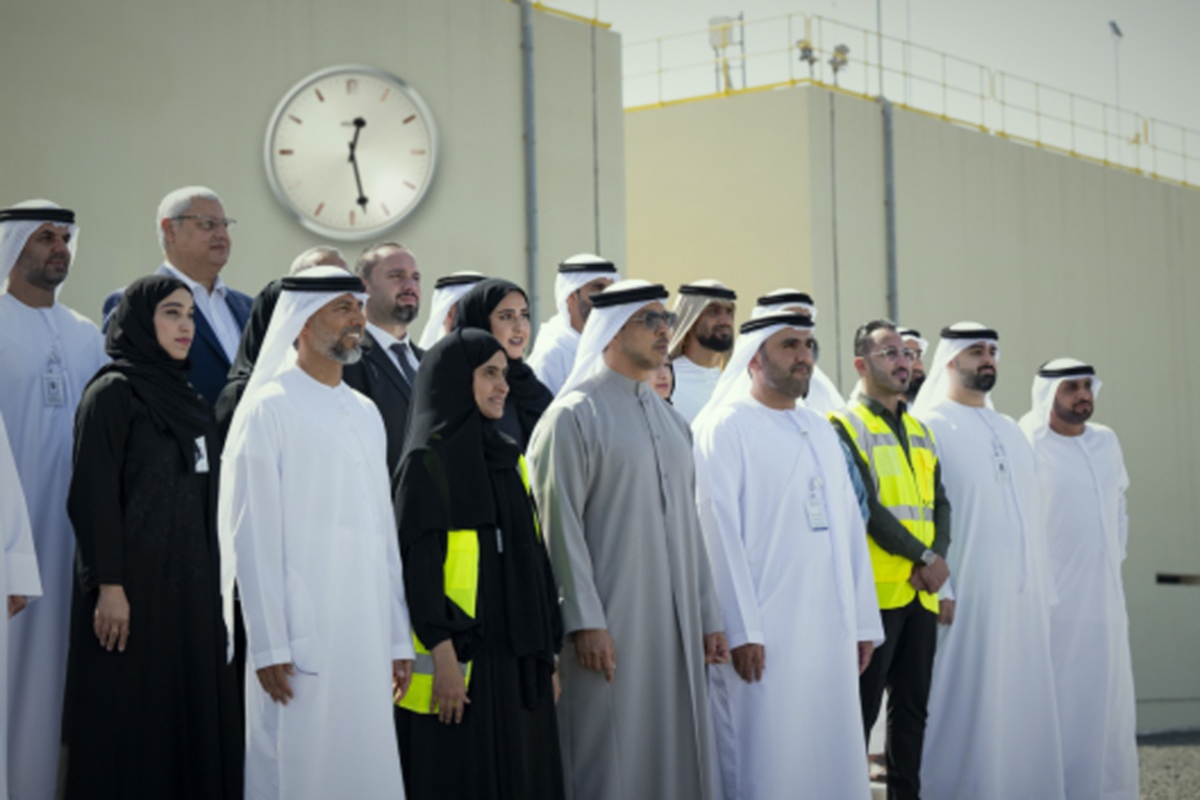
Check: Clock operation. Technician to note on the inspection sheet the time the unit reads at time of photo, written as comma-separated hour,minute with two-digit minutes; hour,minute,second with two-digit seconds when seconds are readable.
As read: 12,28
